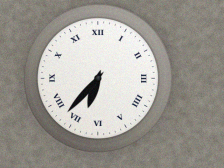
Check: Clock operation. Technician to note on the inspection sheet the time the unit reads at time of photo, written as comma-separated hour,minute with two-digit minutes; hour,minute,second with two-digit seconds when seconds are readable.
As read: 6,37
